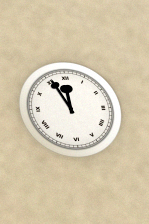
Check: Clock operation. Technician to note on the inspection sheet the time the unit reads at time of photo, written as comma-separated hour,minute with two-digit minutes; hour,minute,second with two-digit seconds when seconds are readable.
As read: 11,56
